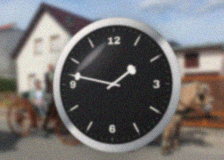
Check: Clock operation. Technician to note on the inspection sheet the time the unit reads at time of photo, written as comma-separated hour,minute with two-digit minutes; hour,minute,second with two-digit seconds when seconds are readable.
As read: 1,47
